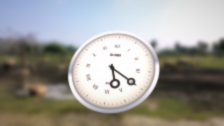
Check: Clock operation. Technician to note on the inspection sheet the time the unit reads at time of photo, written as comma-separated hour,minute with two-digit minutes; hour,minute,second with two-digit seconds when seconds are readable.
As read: 5,20
